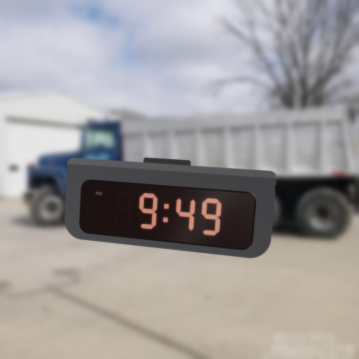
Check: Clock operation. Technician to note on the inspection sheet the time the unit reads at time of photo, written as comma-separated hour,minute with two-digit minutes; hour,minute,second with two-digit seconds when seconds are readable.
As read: 9,49
